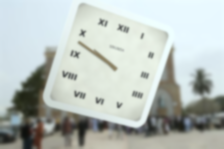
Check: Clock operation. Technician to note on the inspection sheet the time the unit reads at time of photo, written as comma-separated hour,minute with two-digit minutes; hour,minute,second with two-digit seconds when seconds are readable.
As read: 9,48
